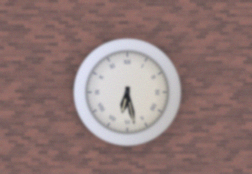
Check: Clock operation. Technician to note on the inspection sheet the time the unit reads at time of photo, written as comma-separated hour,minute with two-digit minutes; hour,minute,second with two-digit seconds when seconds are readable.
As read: 6,28
